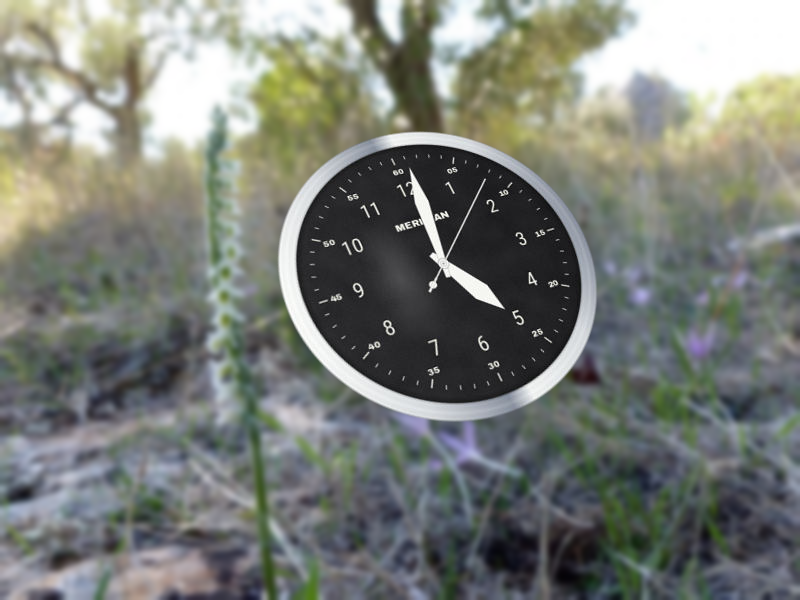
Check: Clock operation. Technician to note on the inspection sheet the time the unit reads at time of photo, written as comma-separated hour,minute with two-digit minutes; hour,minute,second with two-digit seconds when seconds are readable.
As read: 5,01,08
